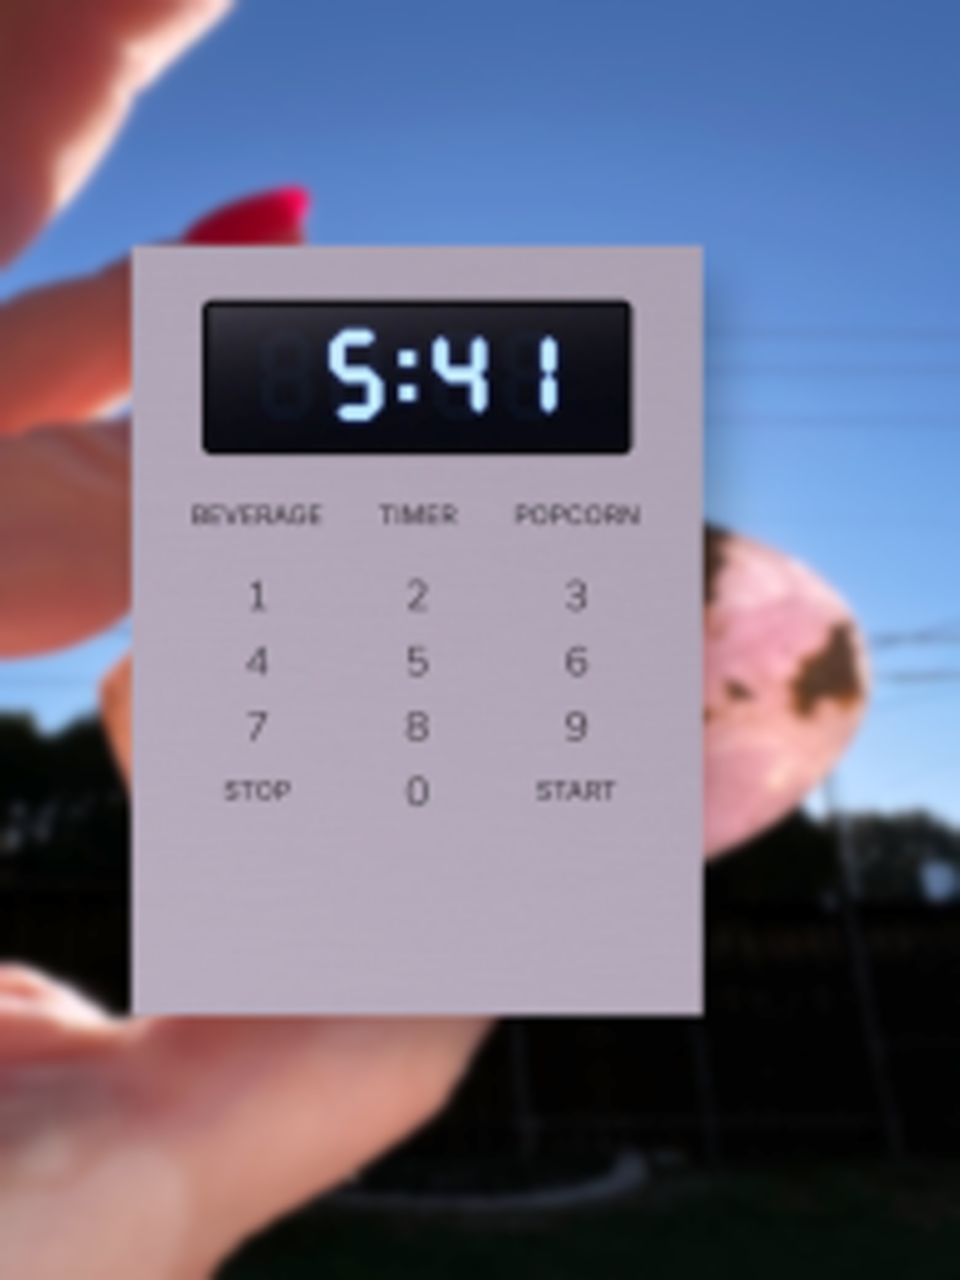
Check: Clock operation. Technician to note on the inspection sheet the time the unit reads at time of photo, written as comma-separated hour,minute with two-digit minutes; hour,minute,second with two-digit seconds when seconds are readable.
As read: 5,41
